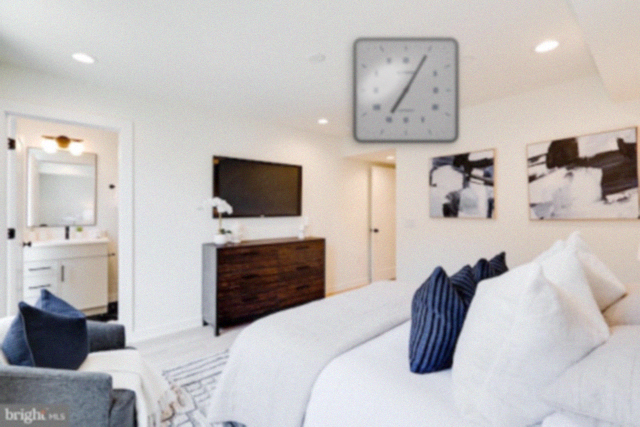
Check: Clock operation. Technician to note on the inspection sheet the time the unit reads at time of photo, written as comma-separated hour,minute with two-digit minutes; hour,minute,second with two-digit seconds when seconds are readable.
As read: 7,05
